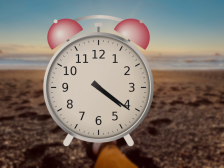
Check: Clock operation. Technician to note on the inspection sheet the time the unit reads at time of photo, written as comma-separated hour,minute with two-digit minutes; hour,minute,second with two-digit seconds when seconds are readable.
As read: 4,21
